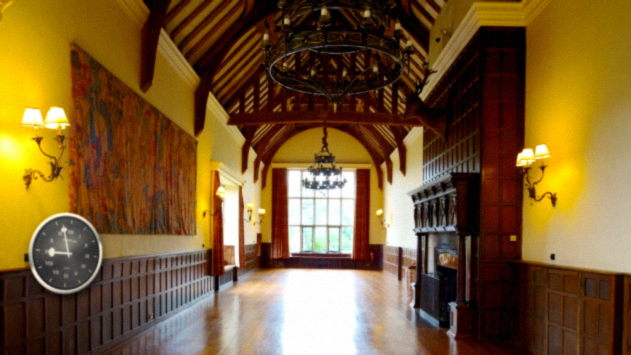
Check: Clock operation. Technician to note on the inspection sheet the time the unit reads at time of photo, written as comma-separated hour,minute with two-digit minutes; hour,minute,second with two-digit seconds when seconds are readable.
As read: 8,57
